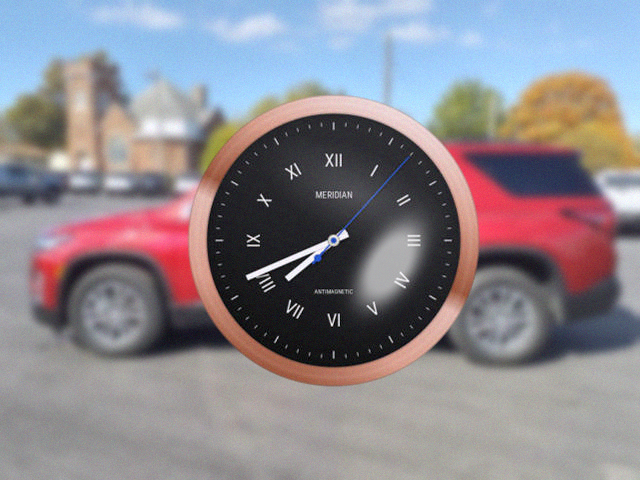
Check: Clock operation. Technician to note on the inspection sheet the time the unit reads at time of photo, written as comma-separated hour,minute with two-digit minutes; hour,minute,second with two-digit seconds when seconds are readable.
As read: 7,41,07
